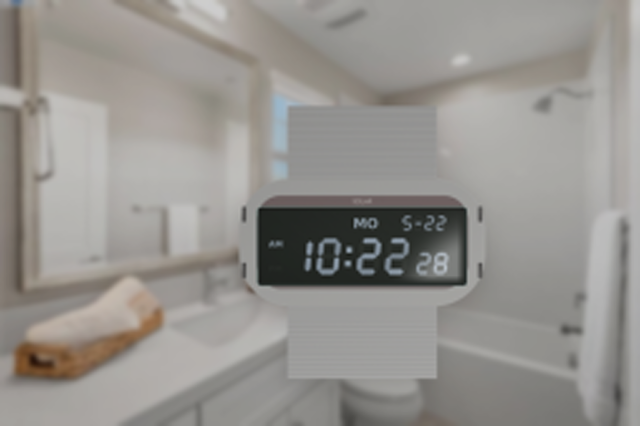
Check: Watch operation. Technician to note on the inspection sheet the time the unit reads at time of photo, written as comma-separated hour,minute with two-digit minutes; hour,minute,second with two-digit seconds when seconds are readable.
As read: 10,22,28
